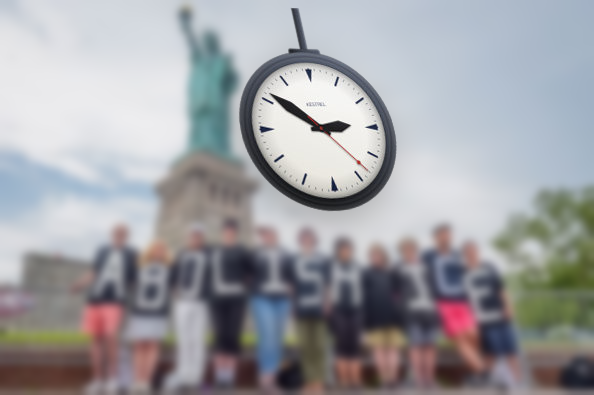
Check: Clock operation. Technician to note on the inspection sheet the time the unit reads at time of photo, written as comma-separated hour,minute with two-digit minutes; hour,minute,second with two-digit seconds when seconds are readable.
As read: 2,51,23
